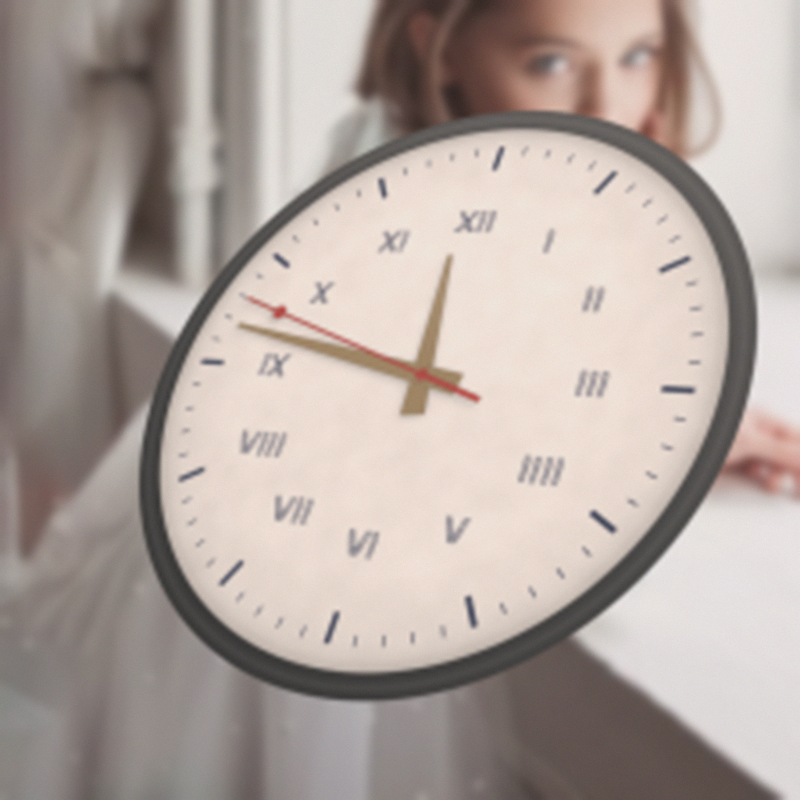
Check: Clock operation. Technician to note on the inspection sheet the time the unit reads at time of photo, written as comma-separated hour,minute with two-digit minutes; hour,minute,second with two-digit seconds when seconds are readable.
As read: 11,46,48
